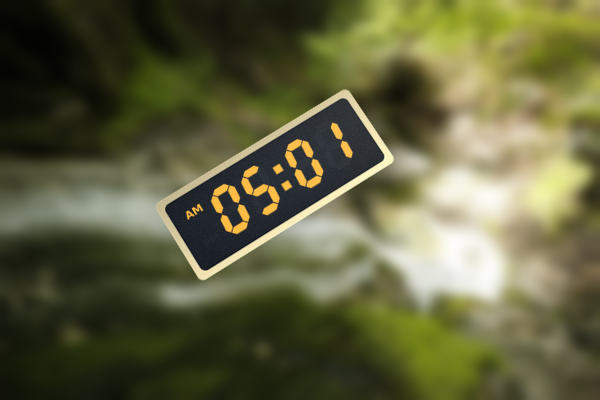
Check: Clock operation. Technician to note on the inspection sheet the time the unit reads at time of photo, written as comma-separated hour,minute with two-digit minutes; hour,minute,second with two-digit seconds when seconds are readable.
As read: 5,01
